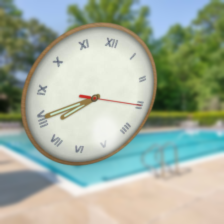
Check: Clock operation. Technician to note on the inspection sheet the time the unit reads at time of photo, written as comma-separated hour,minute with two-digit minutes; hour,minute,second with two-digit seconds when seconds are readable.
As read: 7,40,15
